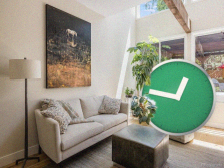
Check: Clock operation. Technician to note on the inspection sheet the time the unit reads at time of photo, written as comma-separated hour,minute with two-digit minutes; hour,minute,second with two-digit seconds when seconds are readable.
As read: 12,47
